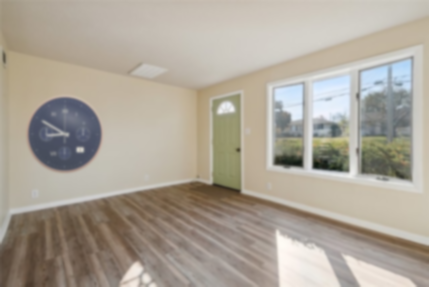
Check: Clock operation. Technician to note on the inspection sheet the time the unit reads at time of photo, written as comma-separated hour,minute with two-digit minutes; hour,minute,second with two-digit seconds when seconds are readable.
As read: 8,50
